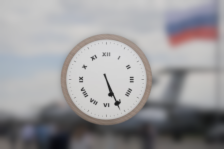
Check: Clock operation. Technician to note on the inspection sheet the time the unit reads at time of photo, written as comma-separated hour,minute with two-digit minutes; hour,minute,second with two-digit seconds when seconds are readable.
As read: 5,26
